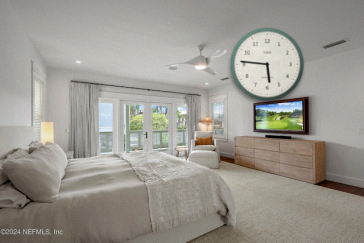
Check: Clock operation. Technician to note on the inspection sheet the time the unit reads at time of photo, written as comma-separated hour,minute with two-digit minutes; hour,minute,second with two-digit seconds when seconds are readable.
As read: 5,46
